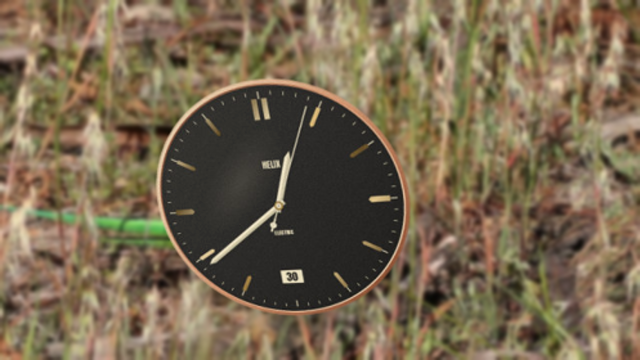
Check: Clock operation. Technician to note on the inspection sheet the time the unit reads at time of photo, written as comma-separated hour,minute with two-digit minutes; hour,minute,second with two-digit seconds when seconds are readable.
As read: 12,39,04
